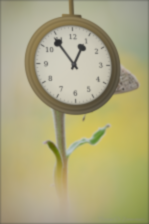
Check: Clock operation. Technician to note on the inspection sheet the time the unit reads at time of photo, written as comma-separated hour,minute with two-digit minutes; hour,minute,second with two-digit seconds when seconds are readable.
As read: 12,54
